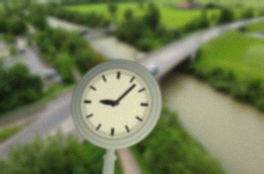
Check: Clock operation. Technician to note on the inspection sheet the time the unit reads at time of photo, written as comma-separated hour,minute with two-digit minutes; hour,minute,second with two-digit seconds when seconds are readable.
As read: 9,07
